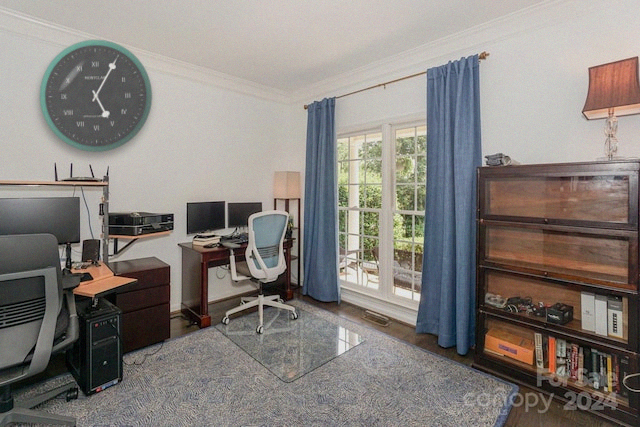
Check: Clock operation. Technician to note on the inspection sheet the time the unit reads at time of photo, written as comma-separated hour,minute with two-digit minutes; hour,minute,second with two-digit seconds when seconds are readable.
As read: 5,05
